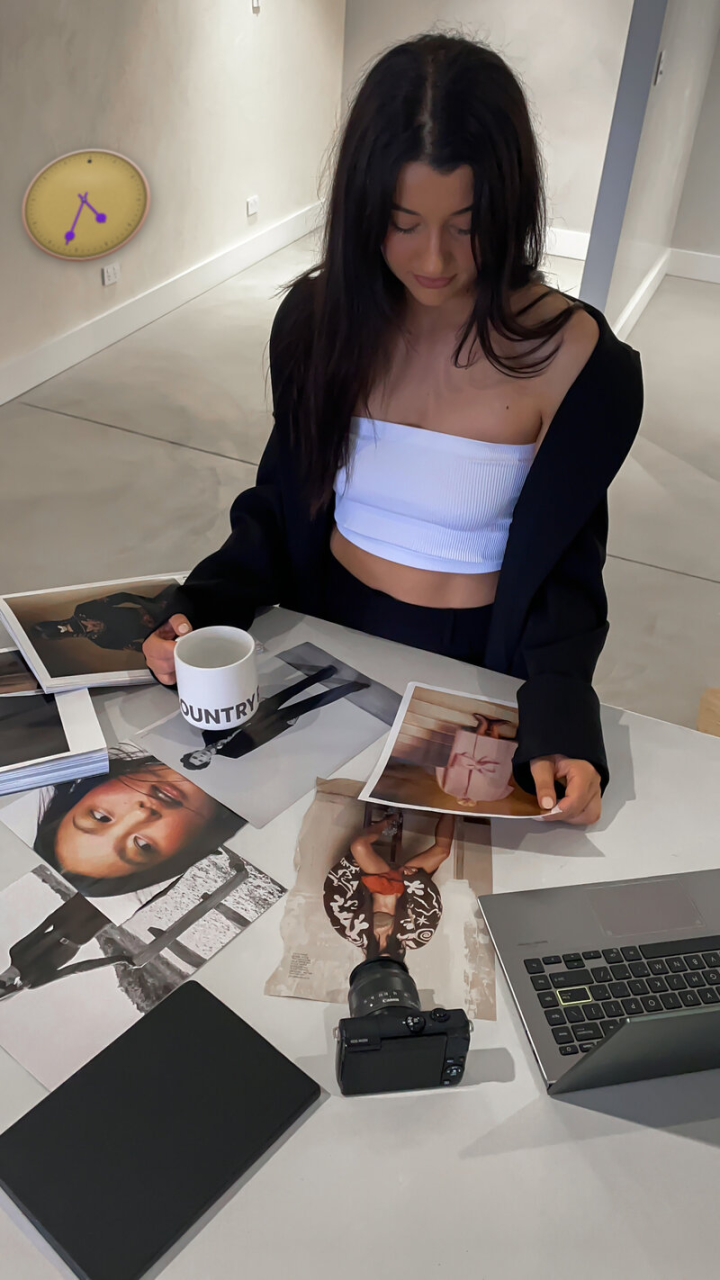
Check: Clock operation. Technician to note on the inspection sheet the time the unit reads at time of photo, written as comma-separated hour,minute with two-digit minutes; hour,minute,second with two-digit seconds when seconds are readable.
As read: 4,32
